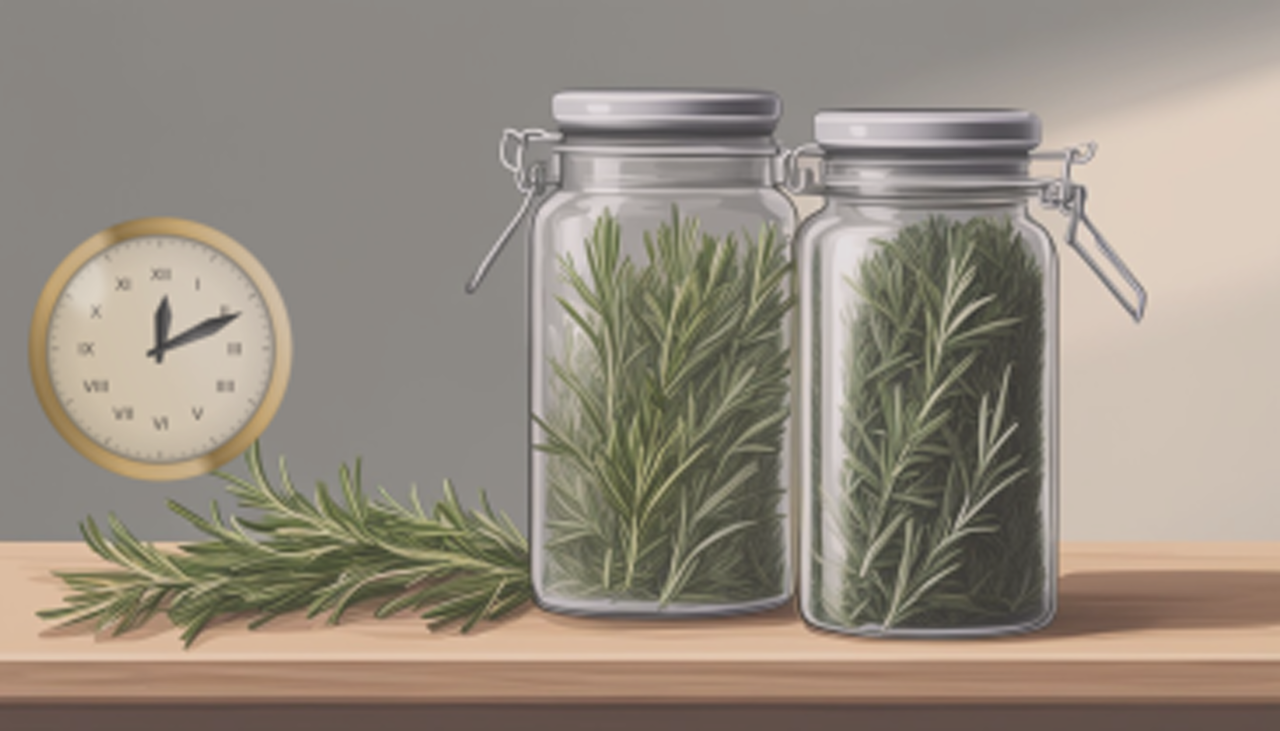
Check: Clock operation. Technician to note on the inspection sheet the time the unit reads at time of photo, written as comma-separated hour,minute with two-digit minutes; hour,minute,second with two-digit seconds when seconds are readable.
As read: 12,11
